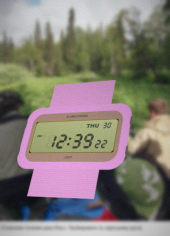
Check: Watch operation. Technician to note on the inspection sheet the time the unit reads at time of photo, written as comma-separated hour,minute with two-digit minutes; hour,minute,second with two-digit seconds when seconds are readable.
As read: 12,39,22
